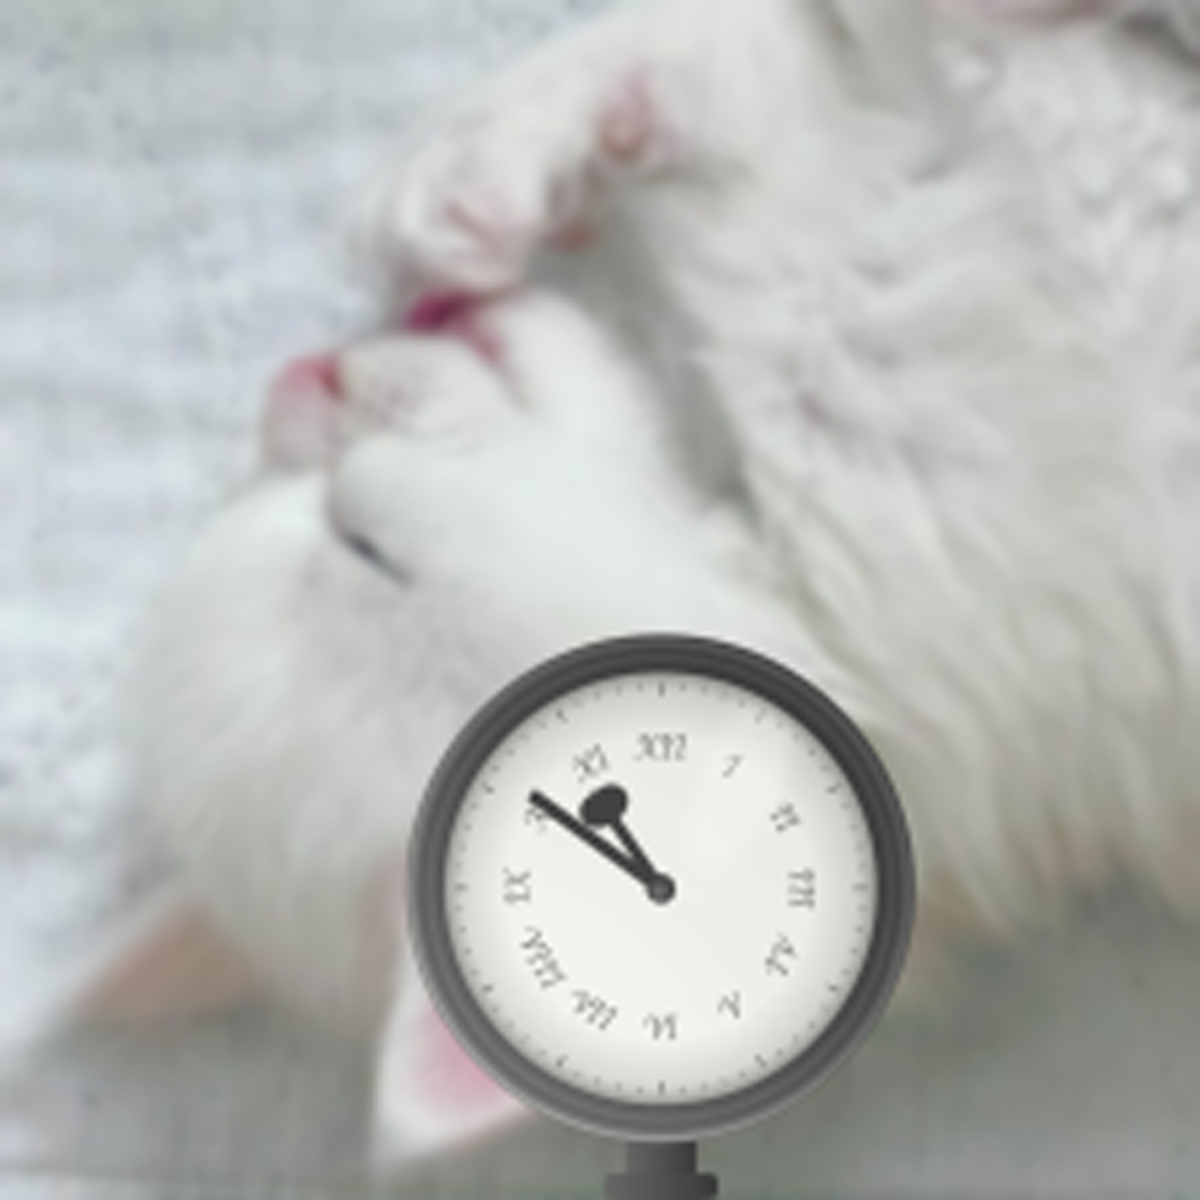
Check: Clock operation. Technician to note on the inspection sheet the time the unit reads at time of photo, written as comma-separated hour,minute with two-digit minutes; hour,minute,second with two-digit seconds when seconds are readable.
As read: 10,51
